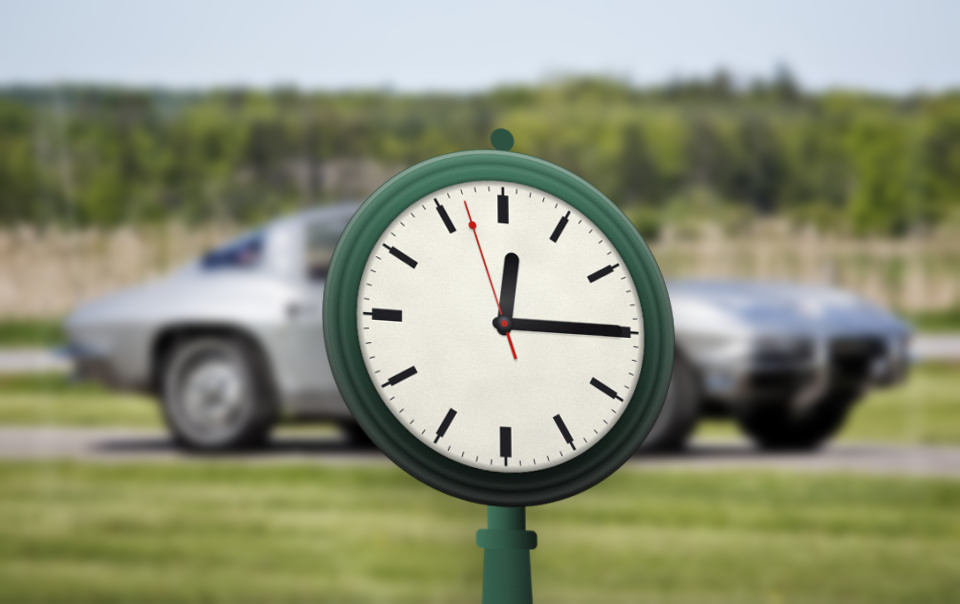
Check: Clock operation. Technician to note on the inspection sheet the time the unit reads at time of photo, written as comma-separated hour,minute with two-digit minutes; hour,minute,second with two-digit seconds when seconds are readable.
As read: 12,14,57
